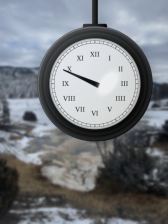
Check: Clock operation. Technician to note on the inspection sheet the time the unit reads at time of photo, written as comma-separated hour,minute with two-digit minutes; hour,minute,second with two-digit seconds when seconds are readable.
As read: 9,49
